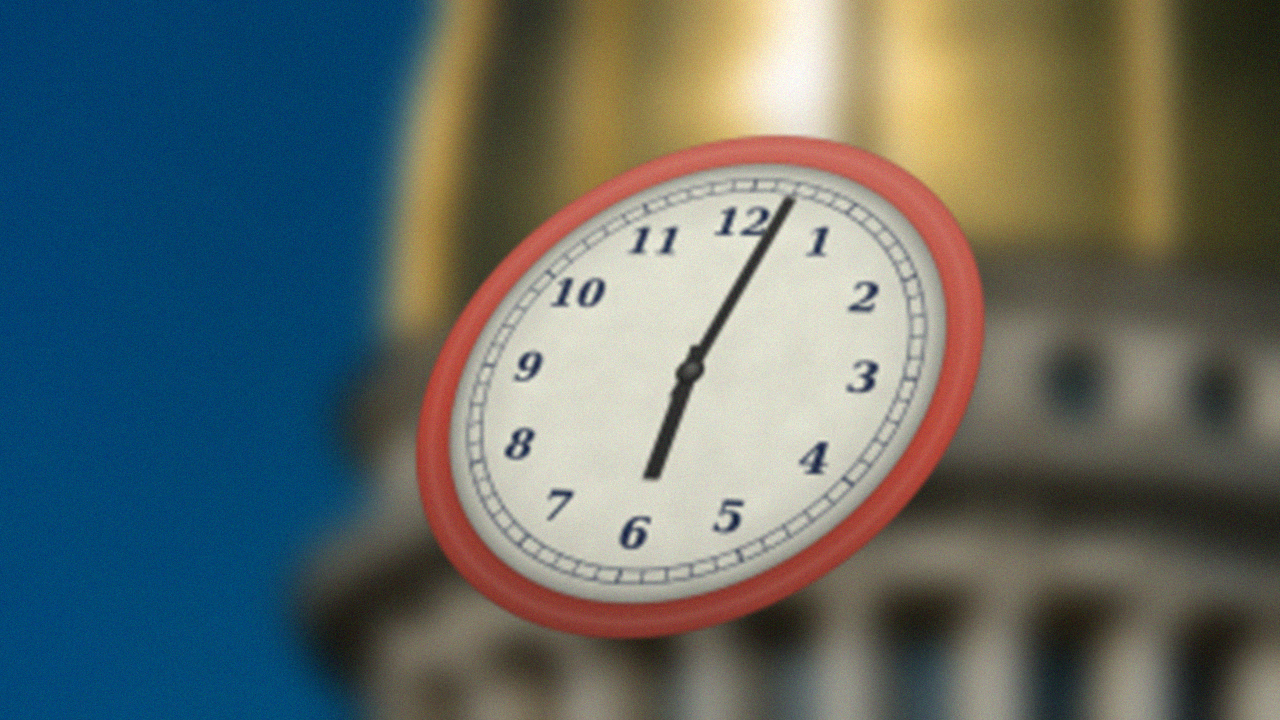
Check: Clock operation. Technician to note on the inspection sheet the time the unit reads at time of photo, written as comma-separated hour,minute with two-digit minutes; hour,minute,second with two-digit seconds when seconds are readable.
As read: 6,02
